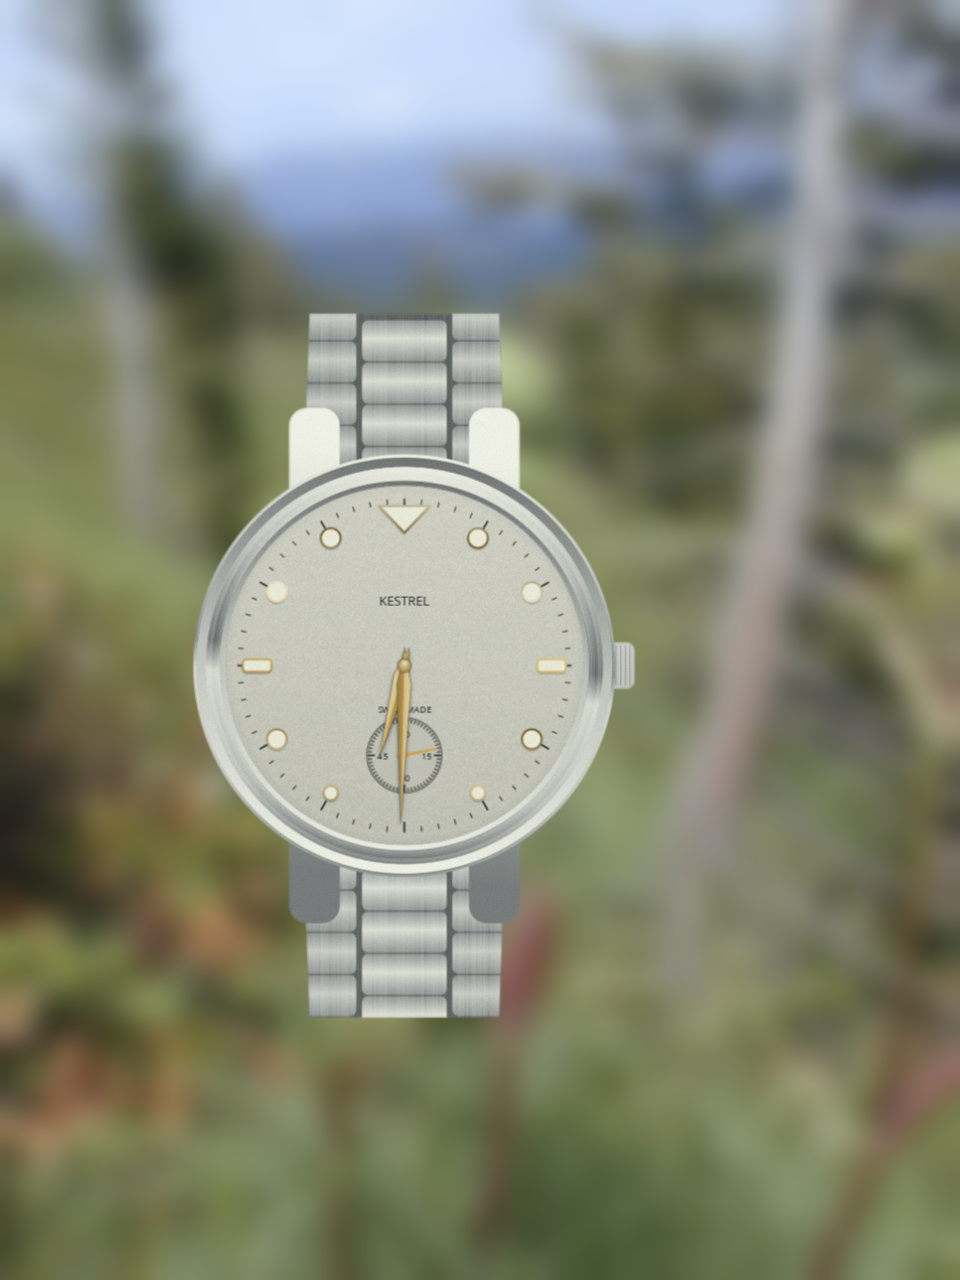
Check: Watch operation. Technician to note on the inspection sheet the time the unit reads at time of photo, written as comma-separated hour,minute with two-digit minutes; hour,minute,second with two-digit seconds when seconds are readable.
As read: 6,30,13
